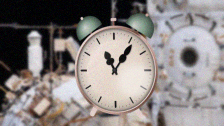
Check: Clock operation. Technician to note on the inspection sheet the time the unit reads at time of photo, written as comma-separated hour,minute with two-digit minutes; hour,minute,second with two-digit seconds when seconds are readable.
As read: 11,06
